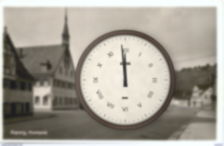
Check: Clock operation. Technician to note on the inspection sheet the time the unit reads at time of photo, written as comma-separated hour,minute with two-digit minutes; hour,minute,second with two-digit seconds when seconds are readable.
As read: 11,59
